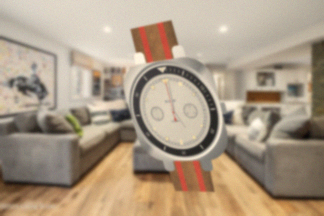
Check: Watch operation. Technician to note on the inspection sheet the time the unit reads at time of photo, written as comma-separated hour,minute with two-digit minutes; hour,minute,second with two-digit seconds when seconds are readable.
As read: 5,01
